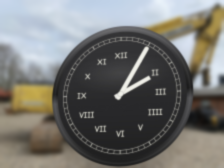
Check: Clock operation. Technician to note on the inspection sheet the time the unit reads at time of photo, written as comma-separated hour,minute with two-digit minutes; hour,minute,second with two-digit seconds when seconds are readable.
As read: 2,05
